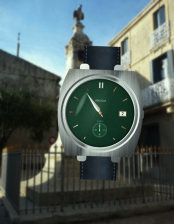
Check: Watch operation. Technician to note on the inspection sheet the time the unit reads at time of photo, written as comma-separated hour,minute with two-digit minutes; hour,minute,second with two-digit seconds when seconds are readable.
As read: 10,54
